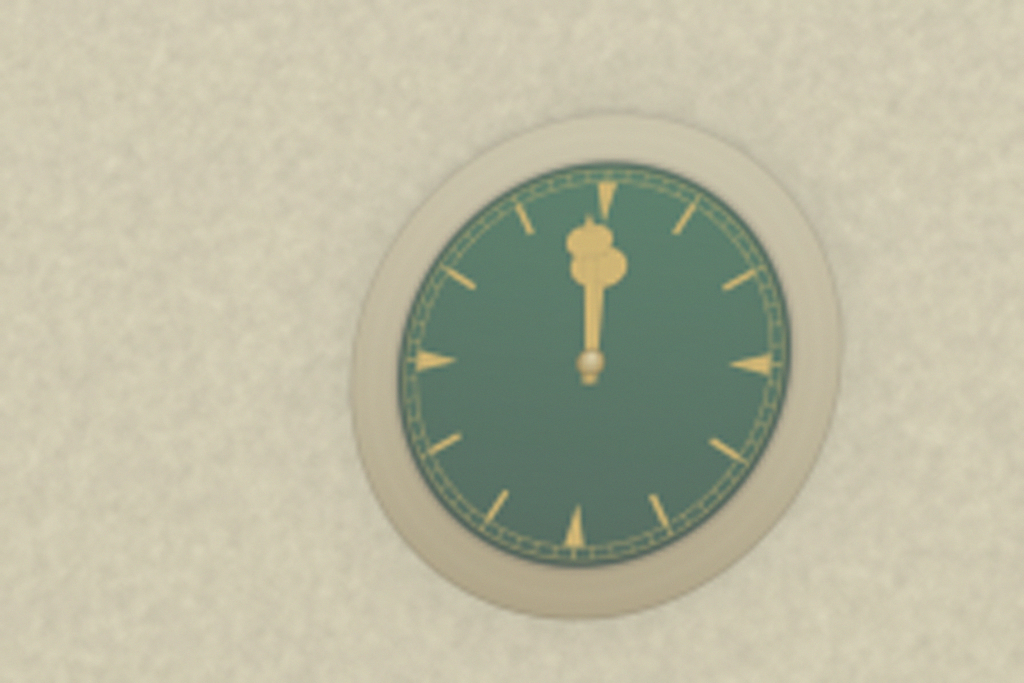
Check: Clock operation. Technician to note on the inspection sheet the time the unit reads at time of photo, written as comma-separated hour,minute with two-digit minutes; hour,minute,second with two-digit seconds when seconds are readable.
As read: 11,59
